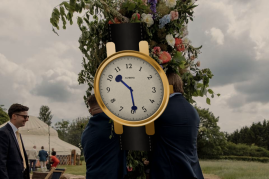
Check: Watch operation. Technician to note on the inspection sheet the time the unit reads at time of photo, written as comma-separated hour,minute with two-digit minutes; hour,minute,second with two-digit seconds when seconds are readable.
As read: 10,29
